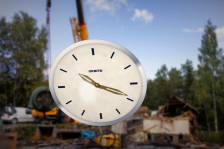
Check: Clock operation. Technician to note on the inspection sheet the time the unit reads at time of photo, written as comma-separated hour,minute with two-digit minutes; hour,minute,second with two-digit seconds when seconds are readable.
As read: 10,19
